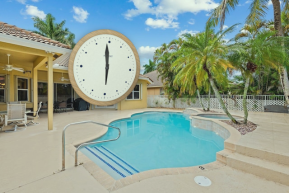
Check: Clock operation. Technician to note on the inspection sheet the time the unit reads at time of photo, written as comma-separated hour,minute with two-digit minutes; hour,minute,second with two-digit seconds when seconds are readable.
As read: 5,59
